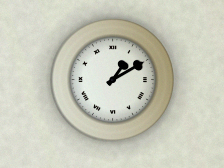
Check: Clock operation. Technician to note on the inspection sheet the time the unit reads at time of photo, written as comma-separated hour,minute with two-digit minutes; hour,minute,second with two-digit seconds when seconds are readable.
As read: 1,10
